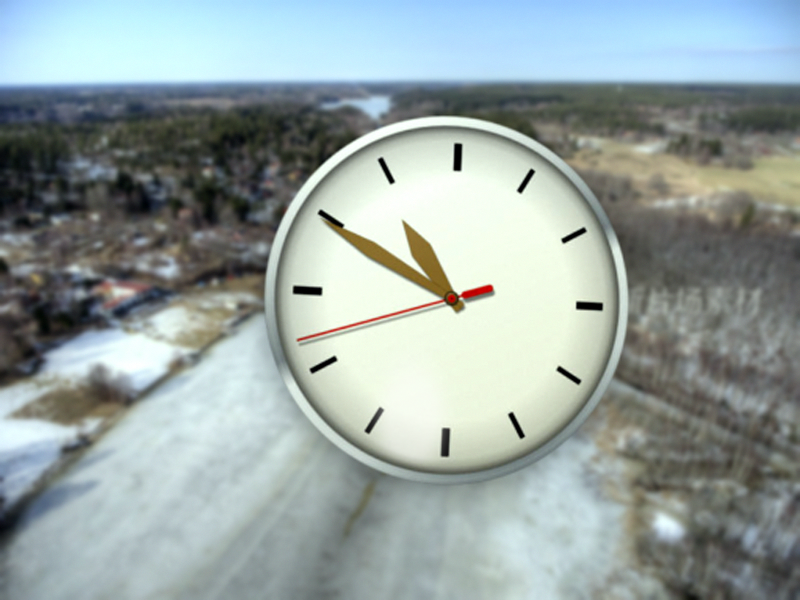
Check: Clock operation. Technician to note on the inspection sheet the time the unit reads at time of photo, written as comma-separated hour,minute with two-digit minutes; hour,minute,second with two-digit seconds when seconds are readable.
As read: 10,49,42
